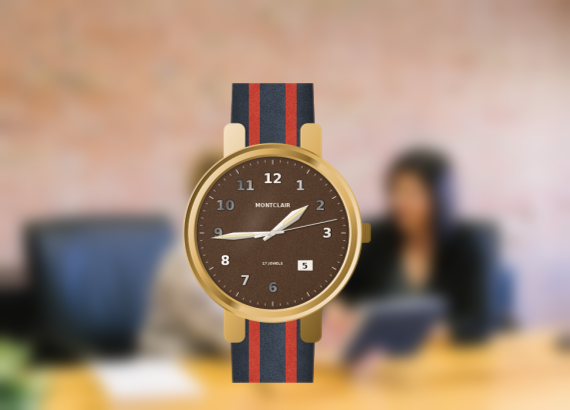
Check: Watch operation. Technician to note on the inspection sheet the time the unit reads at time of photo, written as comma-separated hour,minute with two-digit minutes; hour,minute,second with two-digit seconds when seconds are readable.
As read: 1,44,13
